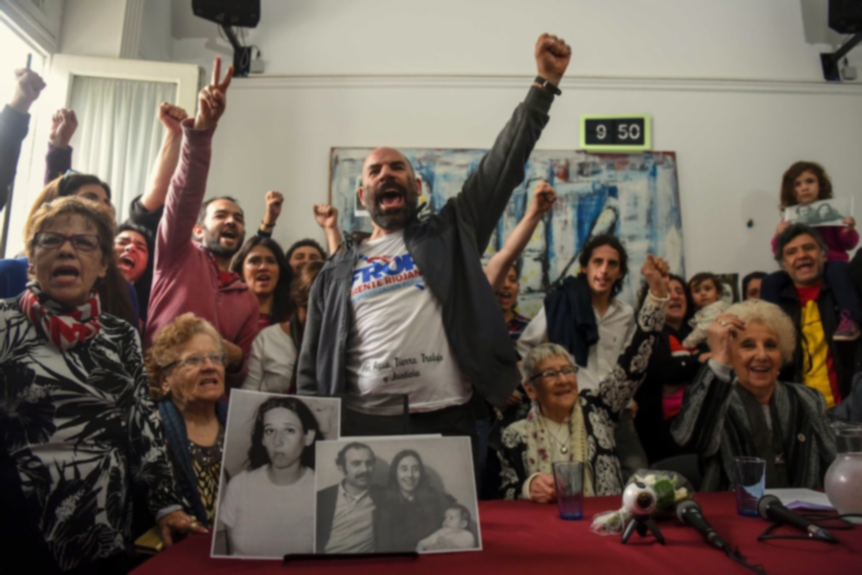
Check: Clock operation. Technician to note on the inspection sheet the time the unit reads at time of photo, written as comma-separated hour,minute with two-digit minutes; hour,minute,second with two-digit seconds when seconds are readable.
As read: 9,50
